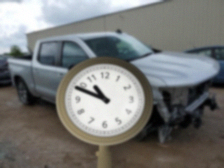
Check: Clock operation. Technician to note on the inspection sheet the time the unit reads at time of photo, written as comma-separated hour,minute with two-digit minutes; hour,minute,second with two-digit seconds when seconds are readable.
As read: 10,49
